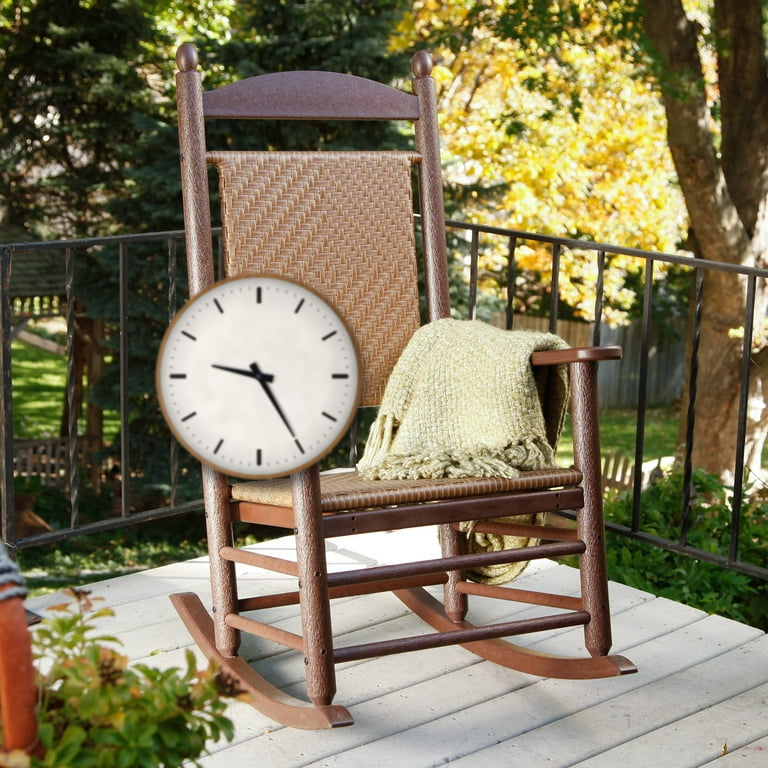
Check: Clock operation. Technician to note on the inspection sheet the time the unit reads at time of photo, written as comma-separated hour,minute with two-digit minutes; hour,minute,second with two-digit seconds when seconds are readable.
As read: 9,25
